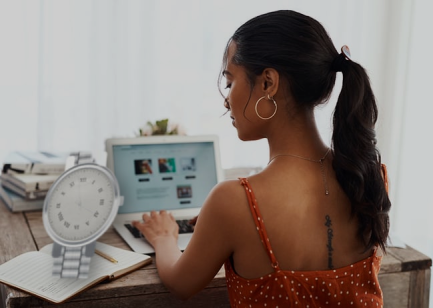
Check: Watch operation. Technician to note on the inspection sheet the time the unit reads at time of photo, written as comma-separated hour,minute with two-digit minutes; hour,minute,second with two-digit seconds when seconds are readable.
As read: 3,58
